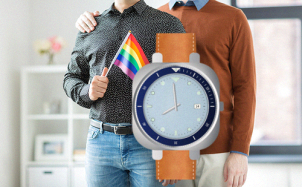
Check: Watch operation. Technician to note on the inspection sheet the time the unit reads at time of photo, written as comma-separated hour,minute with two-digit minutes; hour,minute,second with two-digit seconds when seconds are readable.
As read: 7,59
